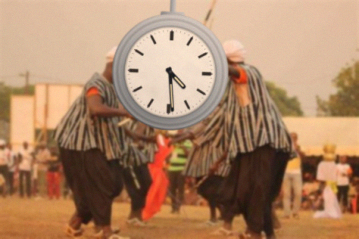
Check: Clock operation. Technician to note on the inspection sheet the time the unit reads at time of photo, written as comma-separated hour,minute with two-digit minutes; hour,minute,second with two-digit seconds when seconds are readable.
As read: 4,29
